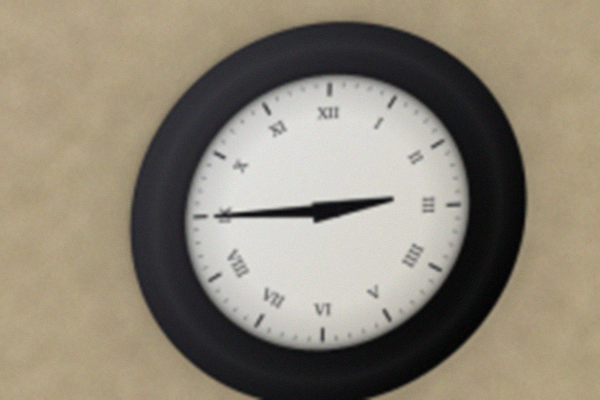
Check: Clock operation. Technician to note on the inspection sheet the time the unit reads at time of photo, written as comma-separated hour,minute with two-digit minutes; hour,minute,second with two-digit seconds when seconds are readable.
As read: 2,45
